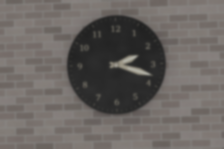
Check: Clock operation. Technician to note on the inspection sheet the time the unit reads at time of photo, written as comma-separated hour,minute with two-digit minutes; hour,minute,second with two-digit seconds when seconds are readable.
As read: 2,18
